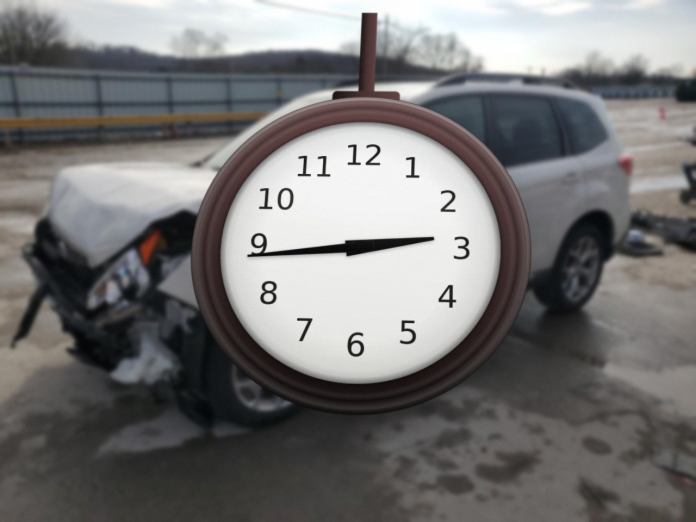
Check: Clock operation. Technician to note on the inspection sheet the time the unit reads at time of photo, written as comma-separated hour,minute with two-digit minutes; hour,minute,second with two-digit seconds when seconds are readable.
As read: 2,44
